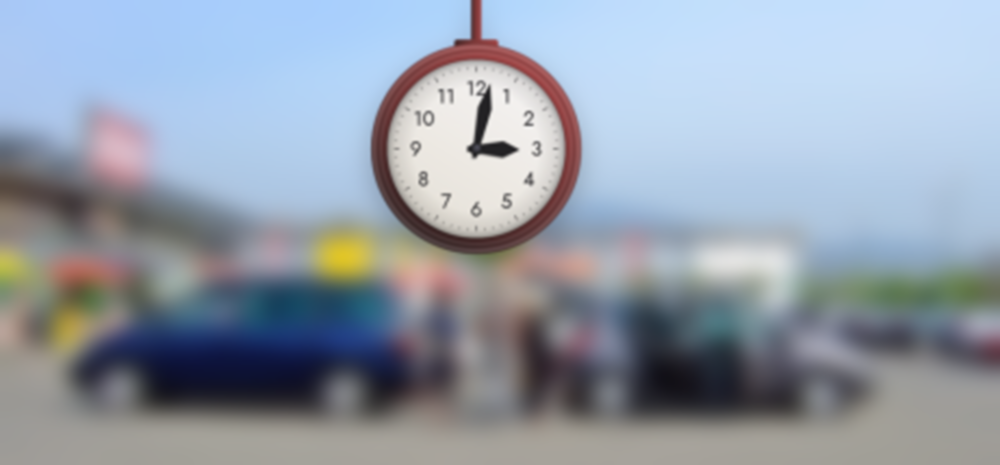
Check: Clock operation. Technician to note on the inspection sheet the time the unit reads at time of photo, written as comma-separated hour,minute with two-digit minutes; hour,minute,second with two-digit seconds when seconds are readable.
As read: 3,02
